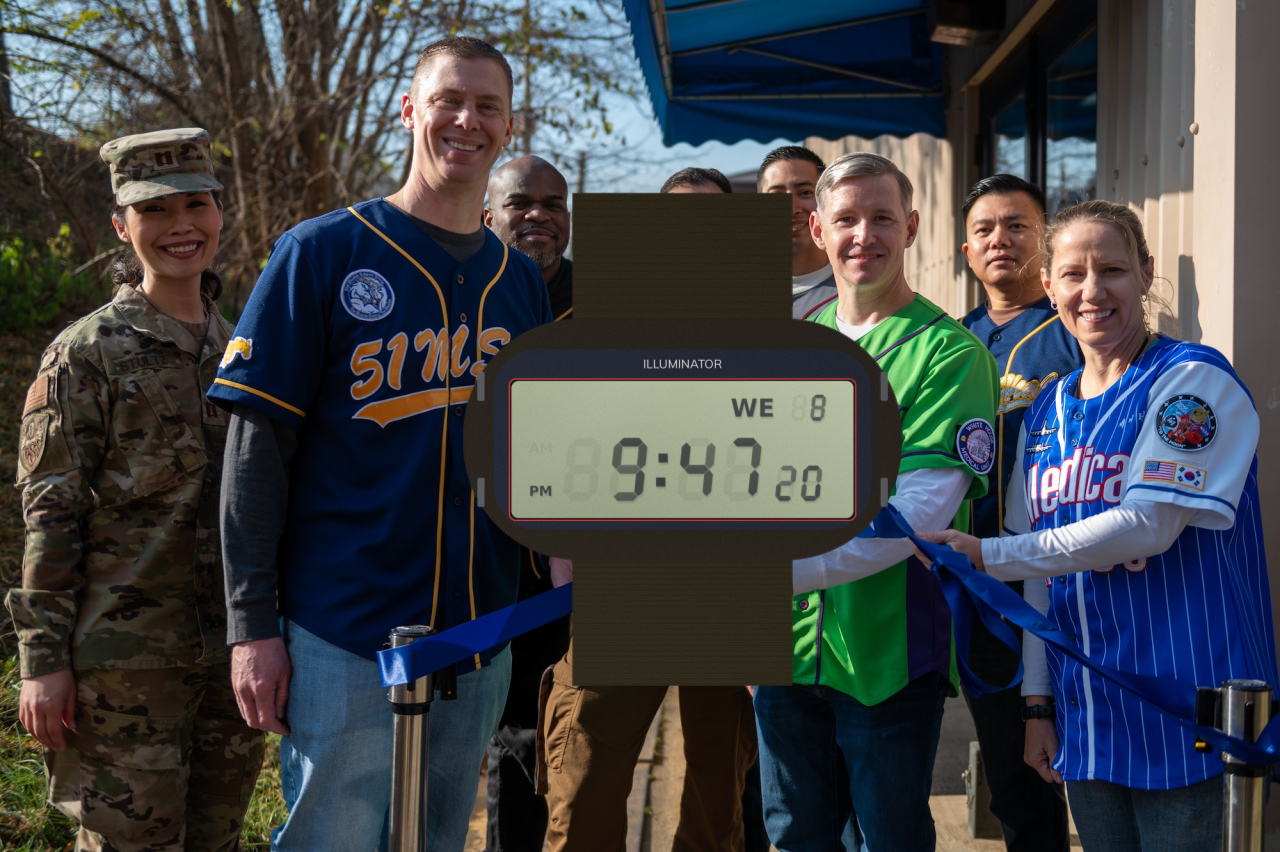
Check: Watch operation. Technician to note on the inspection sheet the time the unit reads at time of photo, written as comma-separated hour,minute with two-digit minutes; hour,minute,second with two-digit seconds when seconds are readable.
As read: 9,47,20
